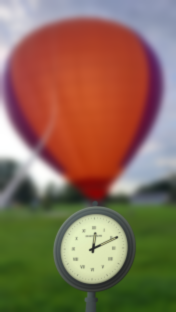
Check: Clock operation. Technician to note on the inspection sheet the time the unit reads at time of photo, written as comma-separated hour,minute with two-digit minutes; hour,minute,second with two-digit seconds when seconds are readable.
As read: 12,11
